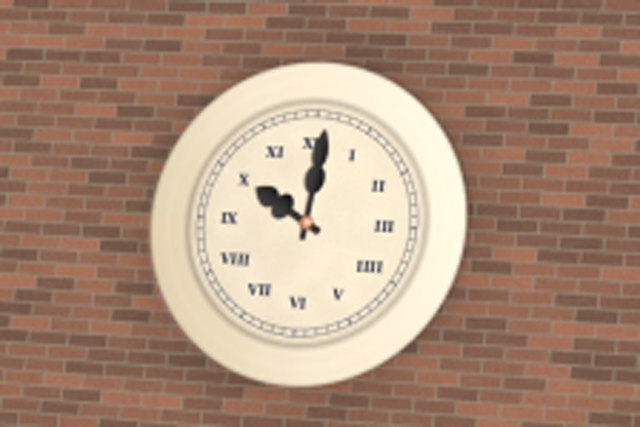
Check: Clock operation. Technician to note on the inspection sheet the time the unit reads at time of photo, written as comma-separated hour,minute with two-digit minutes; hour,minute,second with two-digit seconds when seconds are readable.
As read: 10,01
